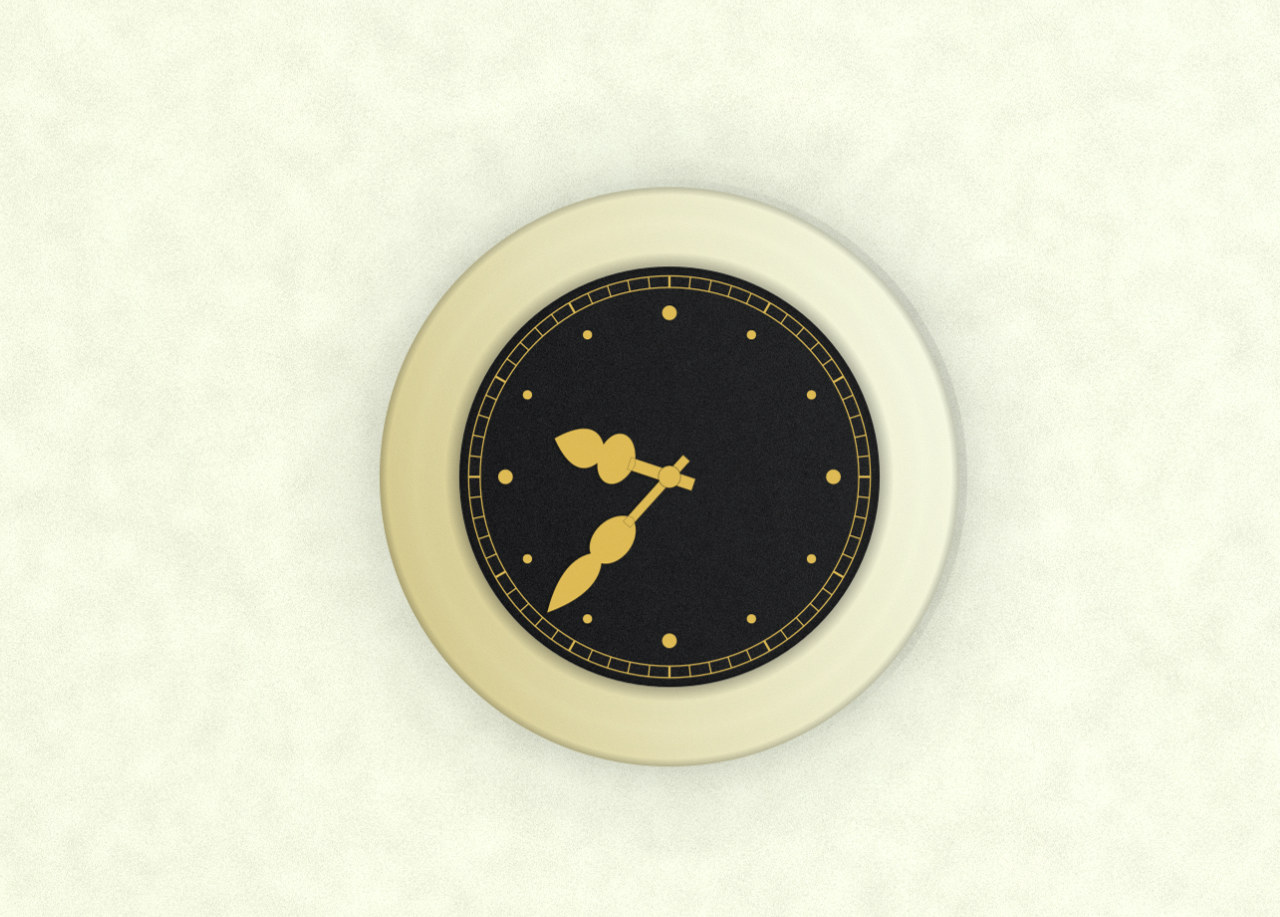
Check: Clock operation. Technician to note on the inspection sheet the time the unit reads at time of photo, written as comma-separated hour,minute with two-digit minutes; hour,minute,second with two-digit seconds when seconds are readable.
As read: 9,37
